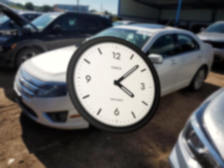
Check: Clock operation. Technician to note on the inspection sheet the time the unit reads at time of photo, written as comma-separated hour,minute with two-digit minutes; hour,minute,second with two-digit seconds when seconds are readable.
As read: 4,08
